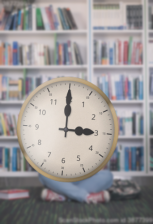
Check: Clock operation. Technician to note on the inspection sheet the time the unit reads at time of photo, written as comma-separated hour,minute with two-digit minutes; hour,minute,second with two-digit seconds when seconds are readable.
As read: 3,00
